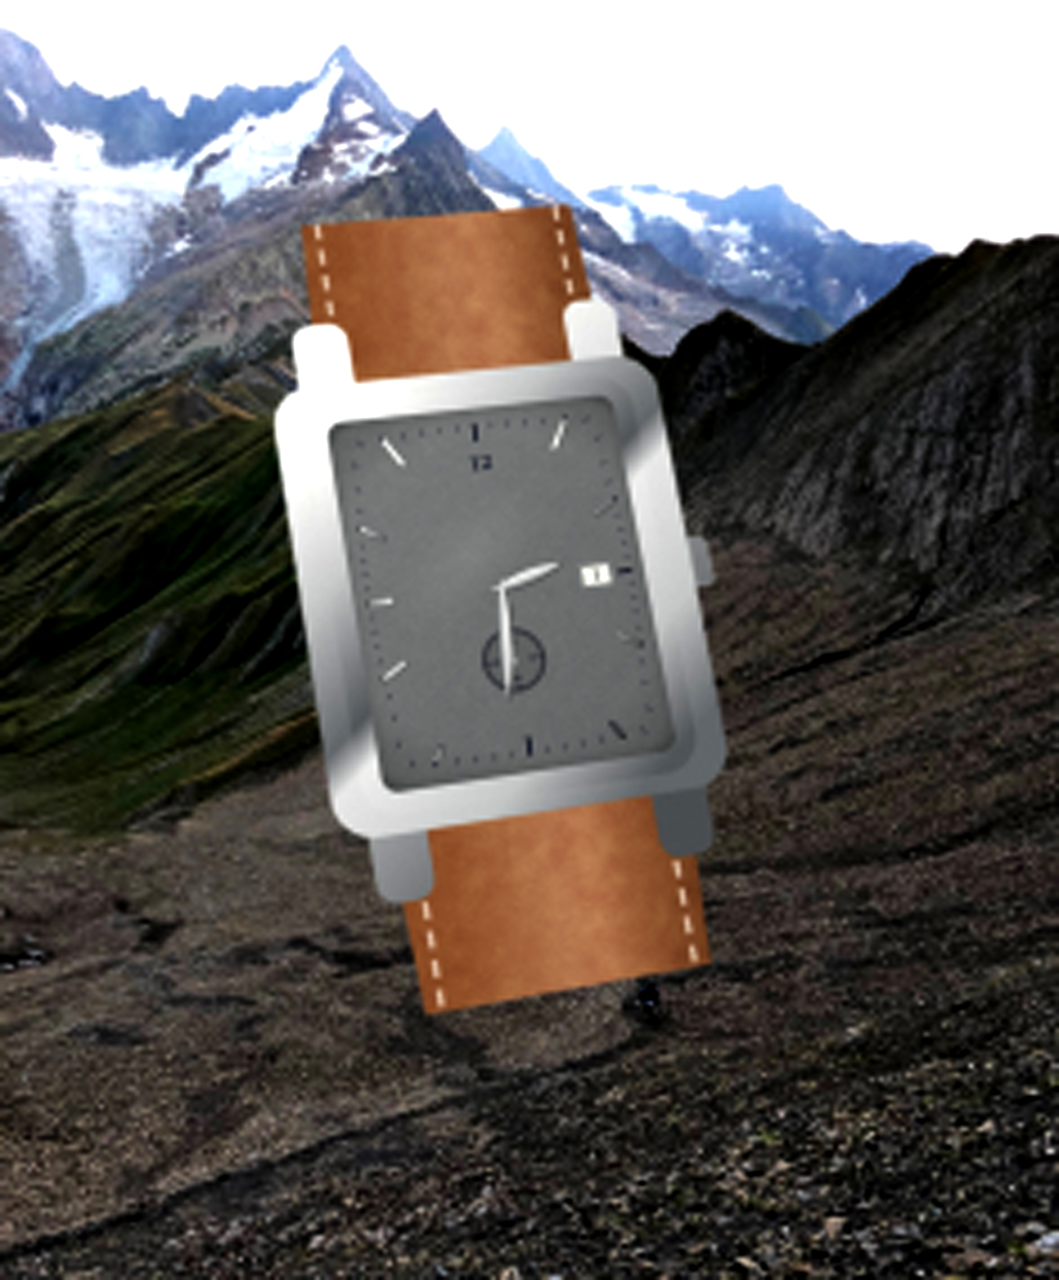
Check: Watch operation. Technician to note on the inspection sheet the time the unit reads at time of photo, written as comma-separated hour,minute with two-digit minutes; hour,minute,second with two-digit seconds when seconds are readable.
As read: 2,31
